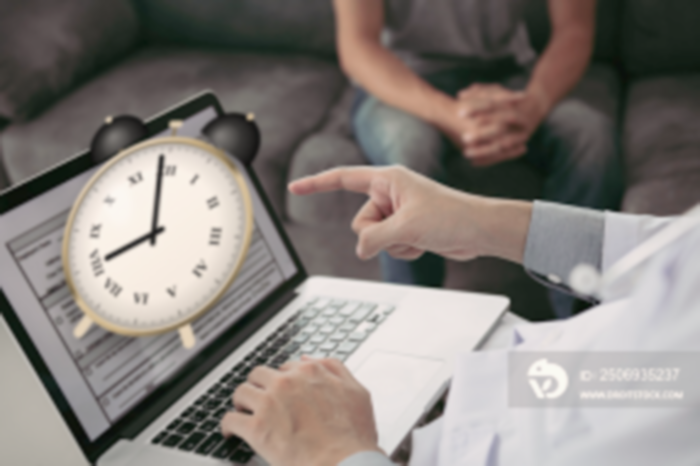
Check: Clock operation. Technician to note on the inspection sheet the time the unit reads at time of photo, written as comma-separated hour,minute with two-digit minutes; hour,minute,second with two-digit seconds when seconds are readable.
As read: 7,59
